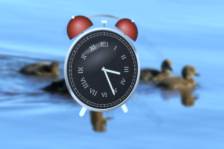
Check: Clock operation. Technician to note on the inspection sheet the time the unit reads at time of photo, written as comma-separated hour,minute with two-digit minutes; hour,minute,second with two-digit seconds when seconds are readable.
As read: 3,26
